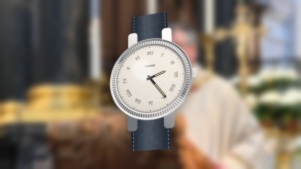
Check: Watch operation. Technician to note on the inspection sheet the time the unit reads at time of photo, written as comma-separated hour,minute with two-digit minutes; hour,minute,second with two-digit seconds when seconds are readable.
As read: 2,24
